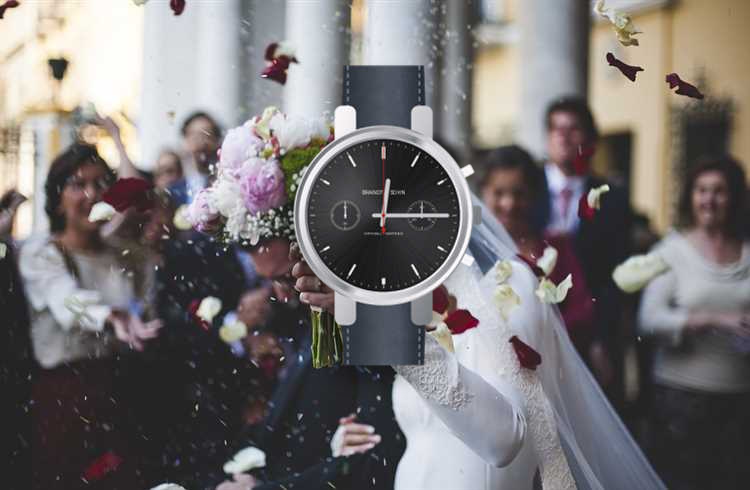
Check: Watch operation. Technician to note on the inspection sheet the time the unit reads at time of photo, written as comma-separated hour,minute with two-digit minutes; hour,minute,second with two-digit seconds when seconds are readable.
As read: 12,15
